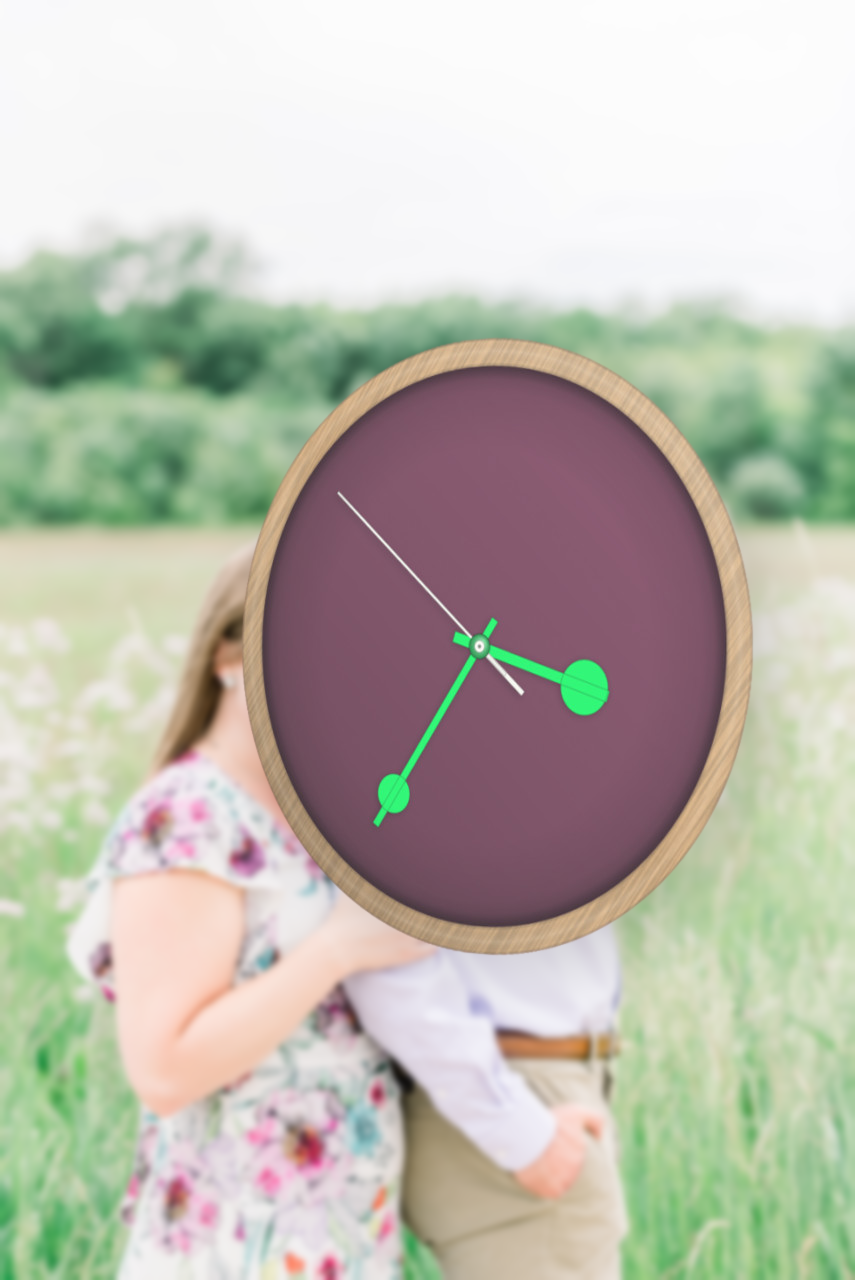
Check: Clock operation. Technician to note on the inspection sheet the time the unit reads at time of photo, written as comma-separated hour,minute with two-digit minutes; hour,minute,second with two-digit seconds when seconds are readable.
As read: 3,35,52
